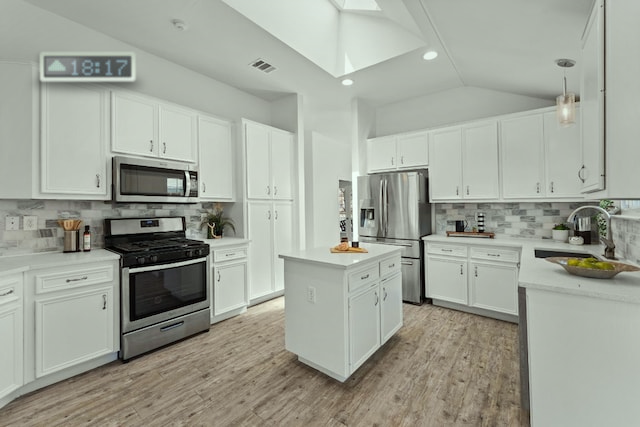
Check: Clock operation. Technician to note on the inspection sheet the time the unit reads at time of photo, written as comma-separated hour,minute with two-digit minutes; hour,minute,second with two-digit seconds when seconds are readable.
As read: 18,17
